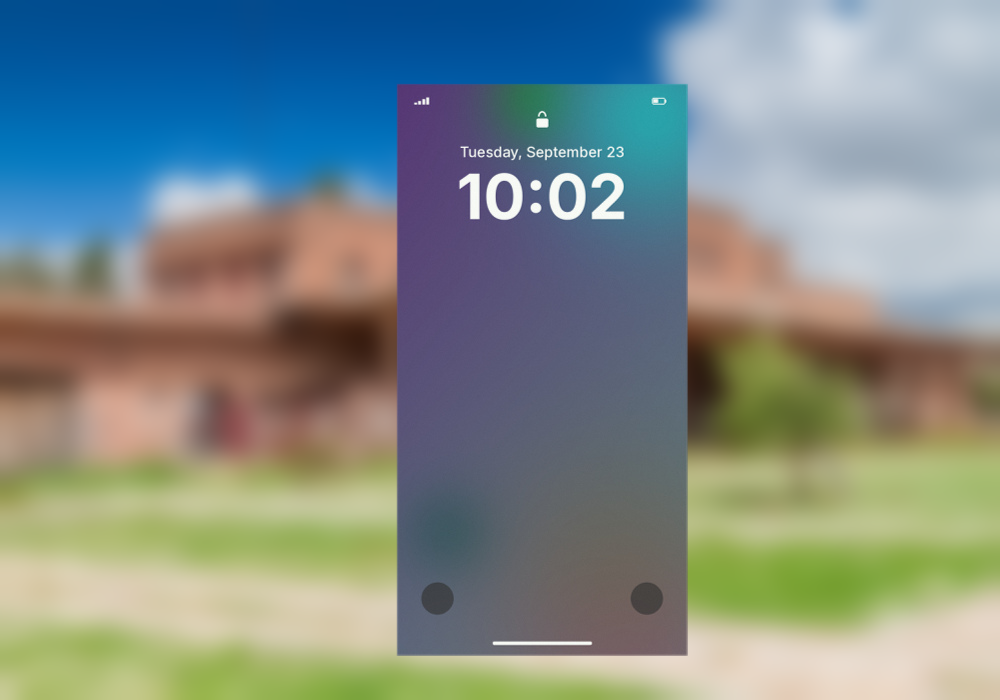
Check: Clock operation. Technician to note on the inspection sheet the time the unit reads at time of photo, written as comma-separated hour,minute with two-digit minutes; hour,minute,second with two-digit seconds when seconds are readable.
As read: 10,02
